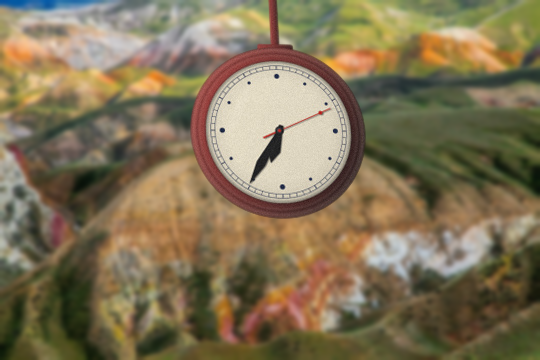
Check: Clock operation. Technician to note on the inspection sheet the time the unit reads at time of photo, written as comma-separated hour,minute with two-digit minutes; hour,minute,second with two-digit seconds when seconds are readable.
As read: 6,35,11
